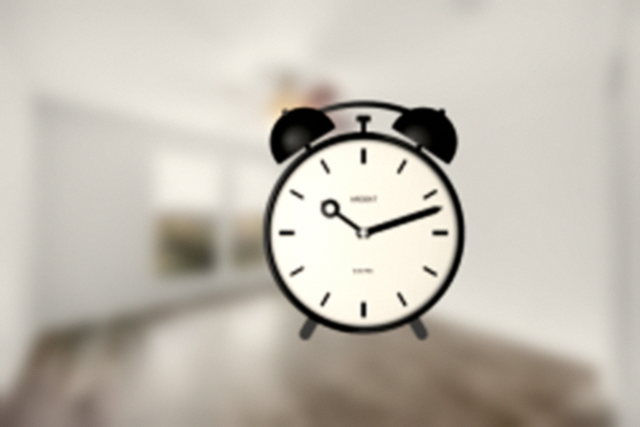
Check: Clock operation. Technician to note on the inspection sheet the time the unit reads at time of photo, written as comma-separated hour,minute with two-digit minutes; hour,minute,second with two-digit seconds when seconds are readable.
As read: 10,12
